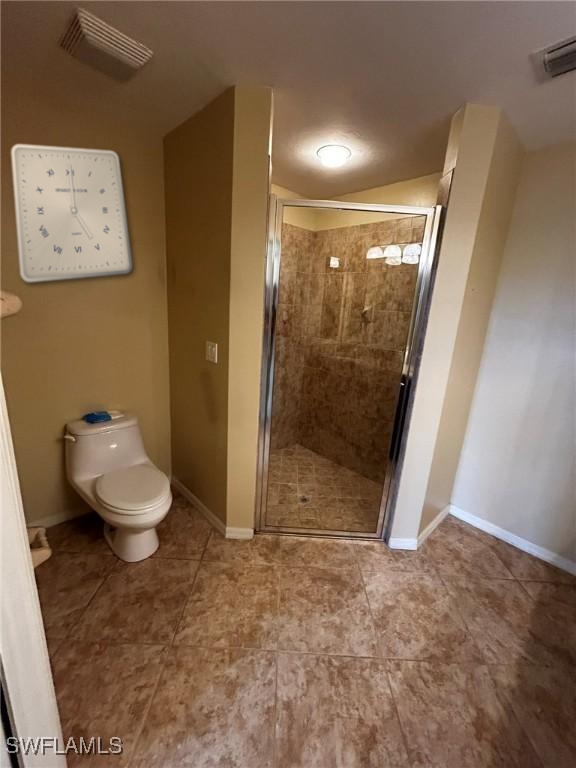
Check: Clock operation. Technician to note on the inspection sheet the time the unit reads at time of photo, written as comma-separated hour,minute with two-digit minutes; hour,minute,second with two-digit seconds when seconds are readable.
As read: 5,00
